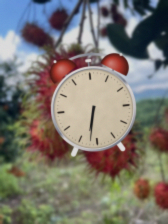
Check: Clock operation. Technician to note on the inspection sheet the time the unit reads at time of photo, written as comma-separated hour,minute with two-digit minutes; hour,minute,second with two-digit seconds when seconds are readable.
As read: 6,32
